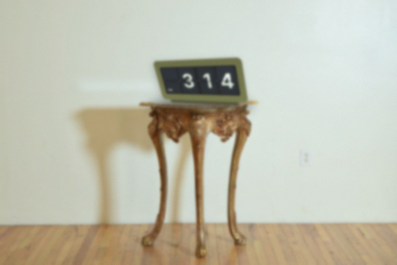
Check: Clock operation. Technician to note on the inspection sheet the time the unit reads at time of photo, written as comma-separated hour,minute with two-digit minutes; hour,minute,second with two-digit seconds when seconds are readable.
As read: 3,14
